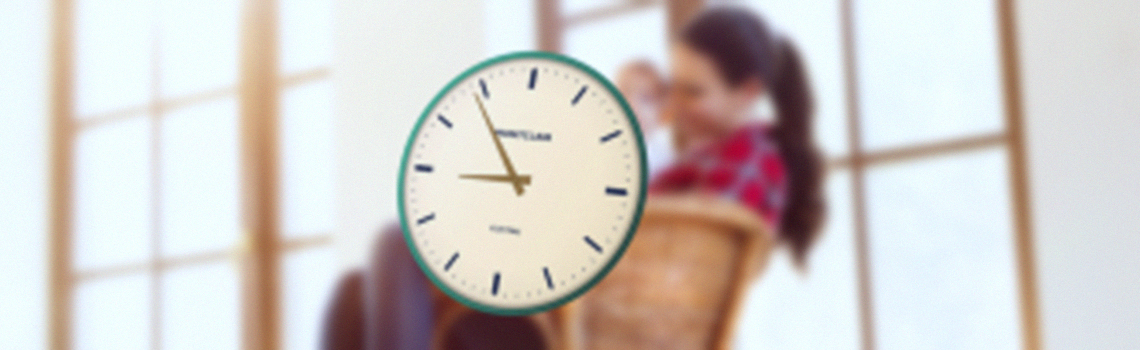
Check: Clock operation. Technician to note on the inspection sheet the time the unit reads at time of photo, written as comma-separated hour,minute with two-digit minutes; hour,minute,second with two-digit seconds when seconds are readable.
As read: 8,54
